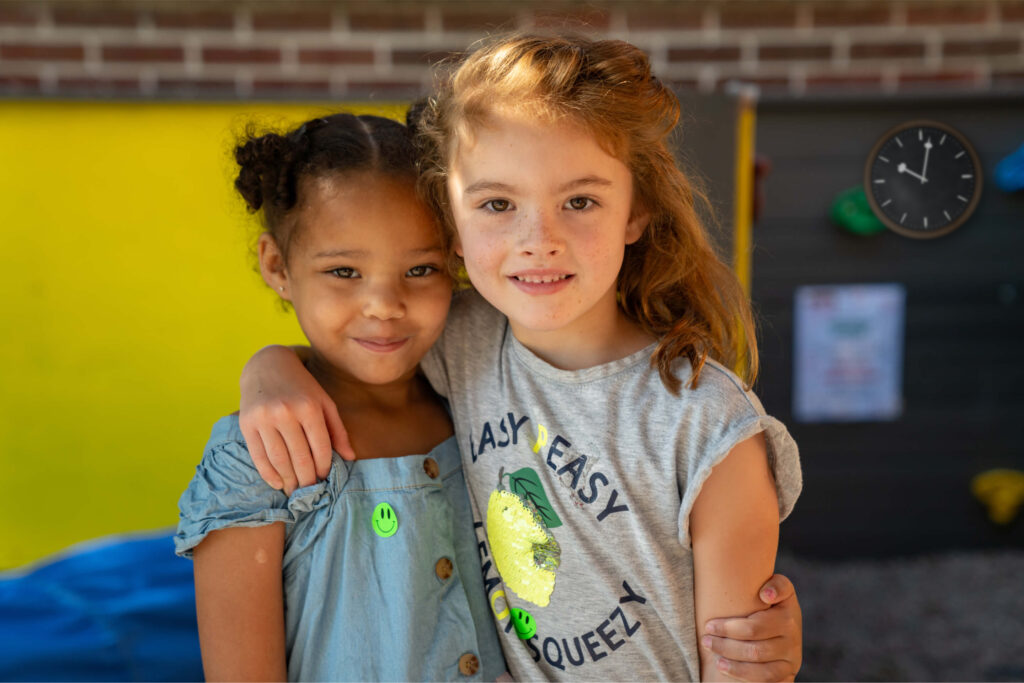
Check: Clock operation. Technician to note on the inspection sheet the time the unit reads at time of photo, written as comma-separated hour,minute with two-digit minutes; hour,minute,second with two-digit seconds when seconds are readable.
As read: 10,02
